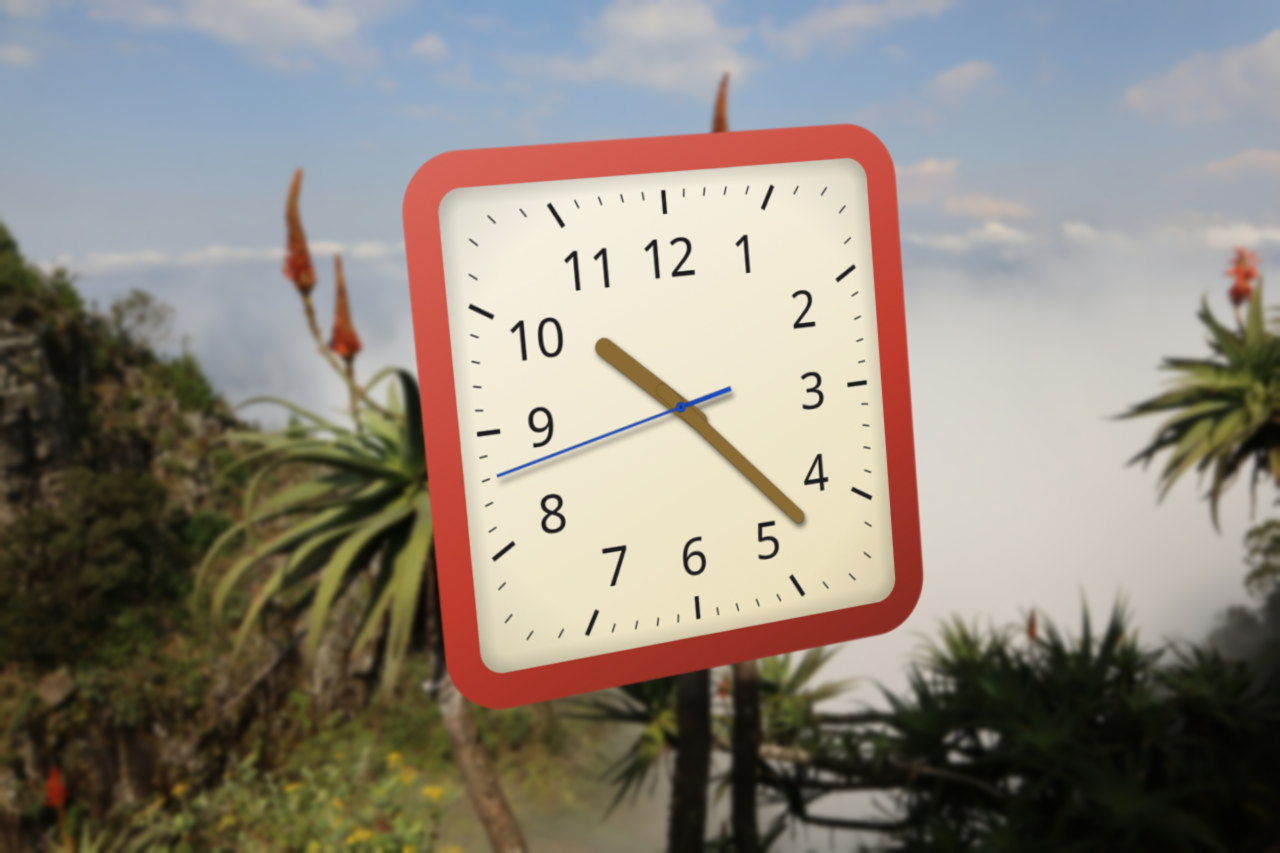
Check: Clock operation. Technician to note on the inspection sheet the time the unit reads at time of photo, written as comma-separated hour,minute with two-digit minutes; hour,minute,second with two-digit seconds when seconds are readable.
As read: 10,22,43
